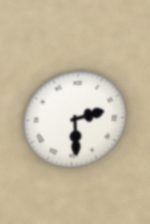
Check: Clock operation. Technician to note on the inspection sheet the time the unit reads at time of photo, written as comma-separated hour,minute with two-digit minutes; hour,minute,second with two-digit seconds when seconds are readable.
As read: 2,29
